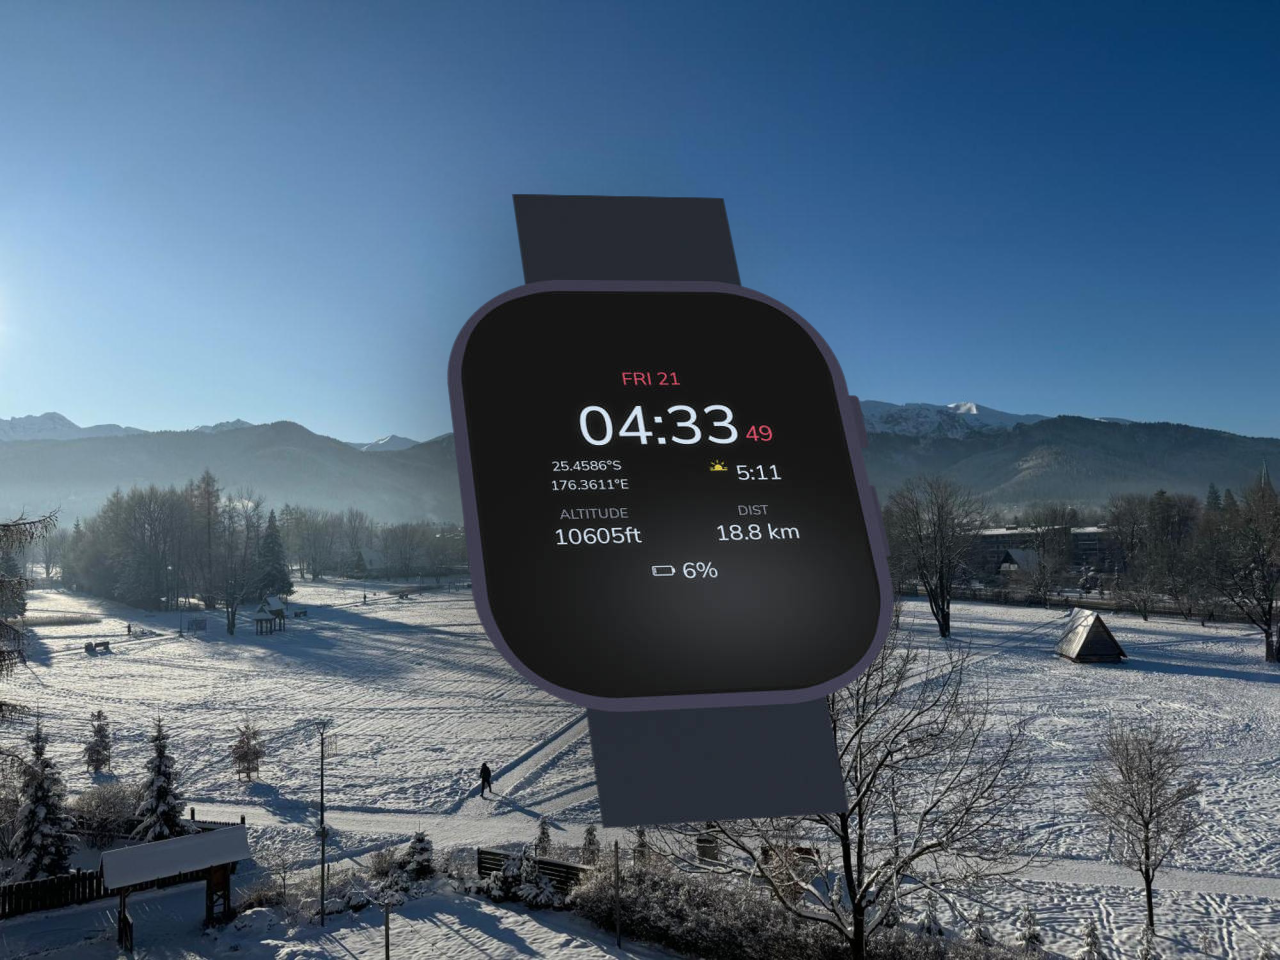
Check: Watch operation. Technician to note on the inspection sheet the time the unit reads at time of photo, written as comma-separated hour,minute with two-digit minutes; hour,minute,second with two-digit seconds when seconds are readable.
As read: 4,33,49
